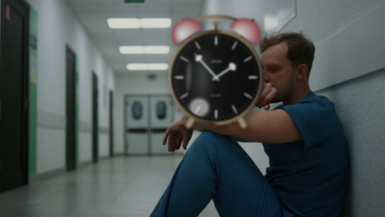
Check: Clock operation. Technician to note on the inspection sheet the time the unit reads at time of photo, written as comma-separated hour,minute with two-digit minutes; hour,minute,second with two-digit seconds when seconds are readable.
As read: 1,53
